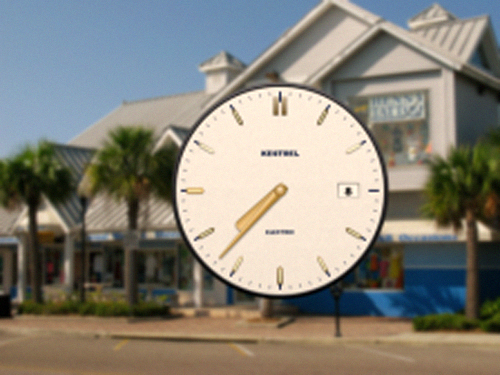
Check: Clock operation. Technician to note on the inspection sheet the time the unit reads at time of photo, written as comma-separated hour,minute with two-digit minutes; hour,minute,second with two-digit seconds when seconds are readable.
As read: 7,37
